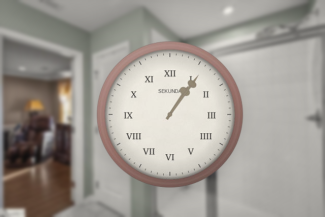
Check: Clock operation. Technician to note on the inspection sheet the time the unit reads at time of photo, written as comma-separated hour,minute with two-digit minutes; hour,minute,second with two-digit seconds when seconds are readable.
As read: 1,06
